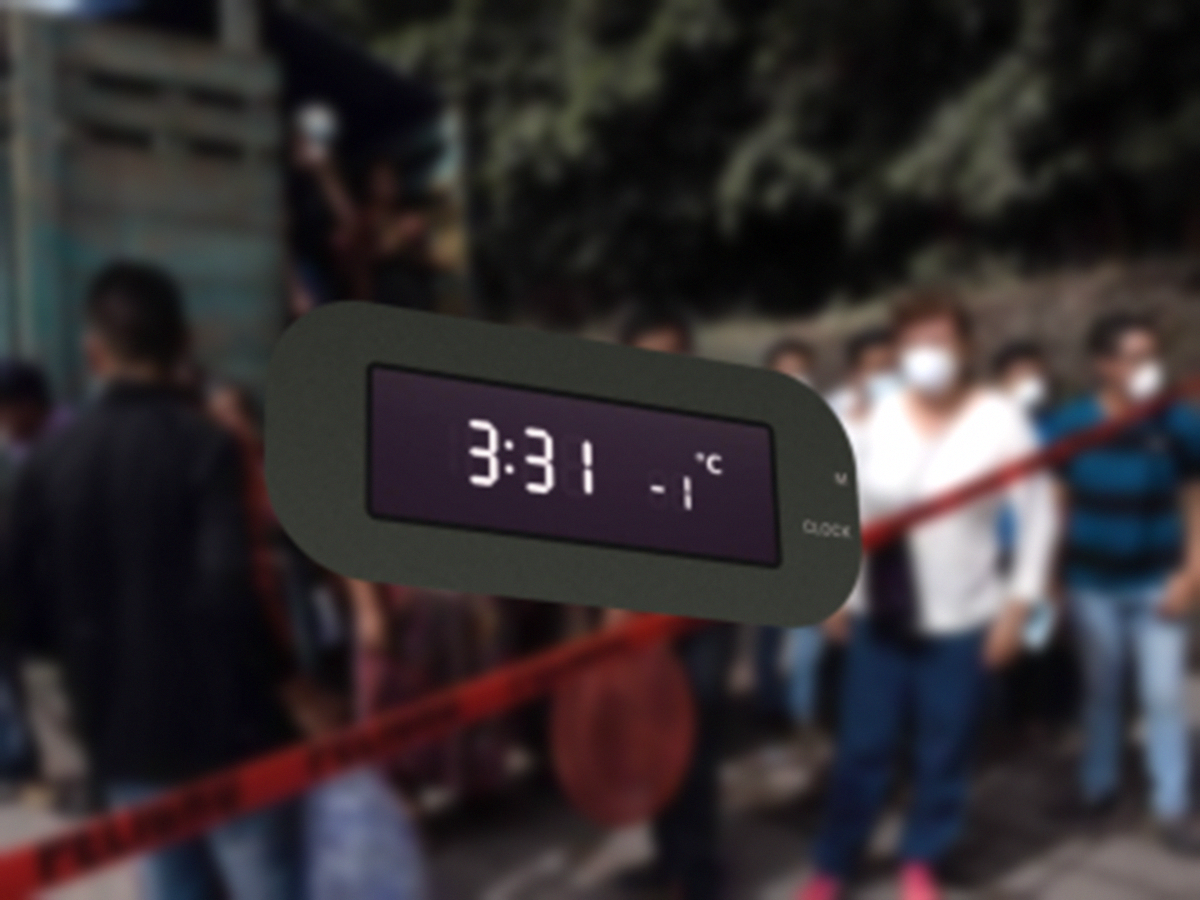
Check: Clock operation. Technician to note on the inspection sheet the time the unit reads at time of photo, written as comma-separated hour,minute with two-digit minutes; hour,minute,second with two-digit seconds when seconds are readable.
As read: 3,31
